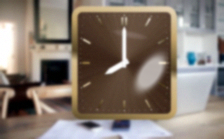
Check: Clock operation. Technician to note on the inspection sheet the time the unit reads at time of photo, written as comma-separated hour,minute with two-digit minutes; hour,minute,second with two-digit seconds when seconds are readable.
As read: 8,00
